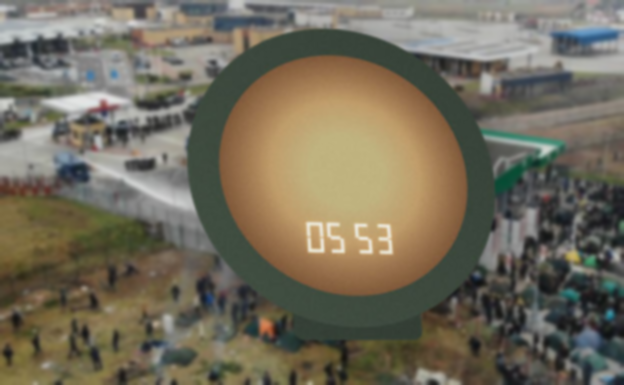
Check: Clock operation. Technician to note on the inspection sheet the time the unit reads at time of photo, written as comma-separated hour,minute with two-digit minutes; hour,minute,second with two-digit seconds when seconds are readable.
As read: 5,53
